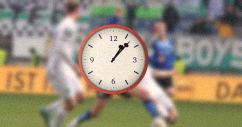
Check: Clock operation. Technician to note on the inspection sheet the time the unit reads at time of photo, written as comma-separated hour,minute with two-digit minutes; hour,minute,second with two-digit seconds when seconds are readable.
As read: 1,07
